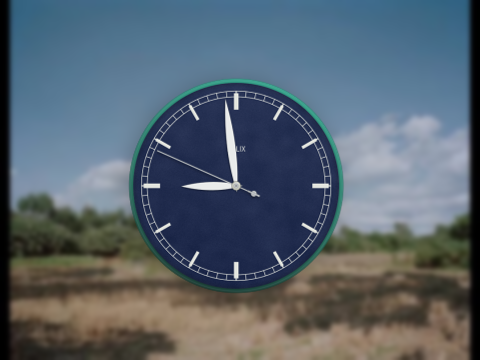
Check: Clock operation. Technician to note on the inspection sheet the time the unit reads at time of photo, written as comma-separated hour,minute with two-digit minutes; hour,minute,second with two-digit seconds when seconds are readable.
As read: 8,58,49
